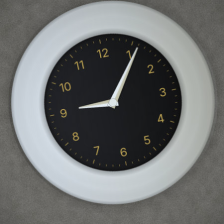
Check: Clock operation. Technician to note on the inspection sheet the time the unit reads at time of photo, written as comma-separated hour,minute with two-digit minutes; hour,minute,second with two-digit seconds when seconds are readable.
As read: 9,06
